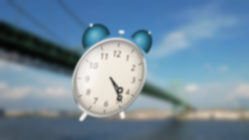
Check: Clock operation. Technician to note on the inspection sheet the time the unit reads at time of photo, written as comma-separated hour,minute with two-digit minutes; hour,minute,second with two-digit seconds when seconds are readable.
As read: 4,24
